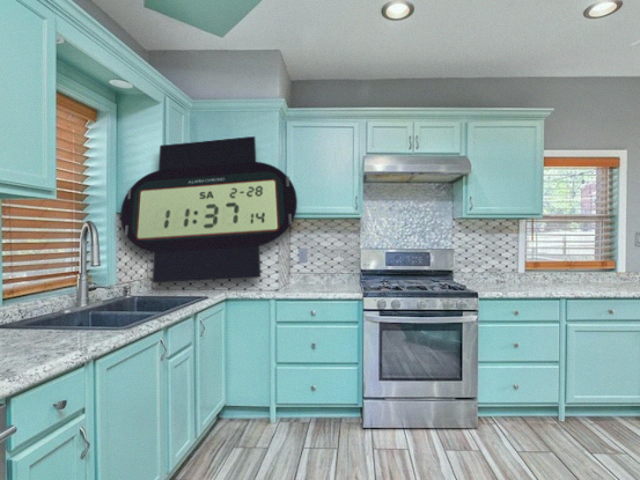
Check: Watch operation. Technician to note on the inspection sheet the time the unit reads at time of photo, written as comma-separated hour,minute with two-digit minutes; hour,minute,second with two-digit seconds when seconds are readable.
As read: 11,37,14
